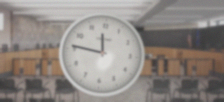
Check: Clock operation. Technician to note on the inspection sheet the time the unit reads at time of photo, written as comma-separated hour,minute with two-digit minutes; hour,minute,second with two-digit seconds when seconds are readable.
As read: 11,46
